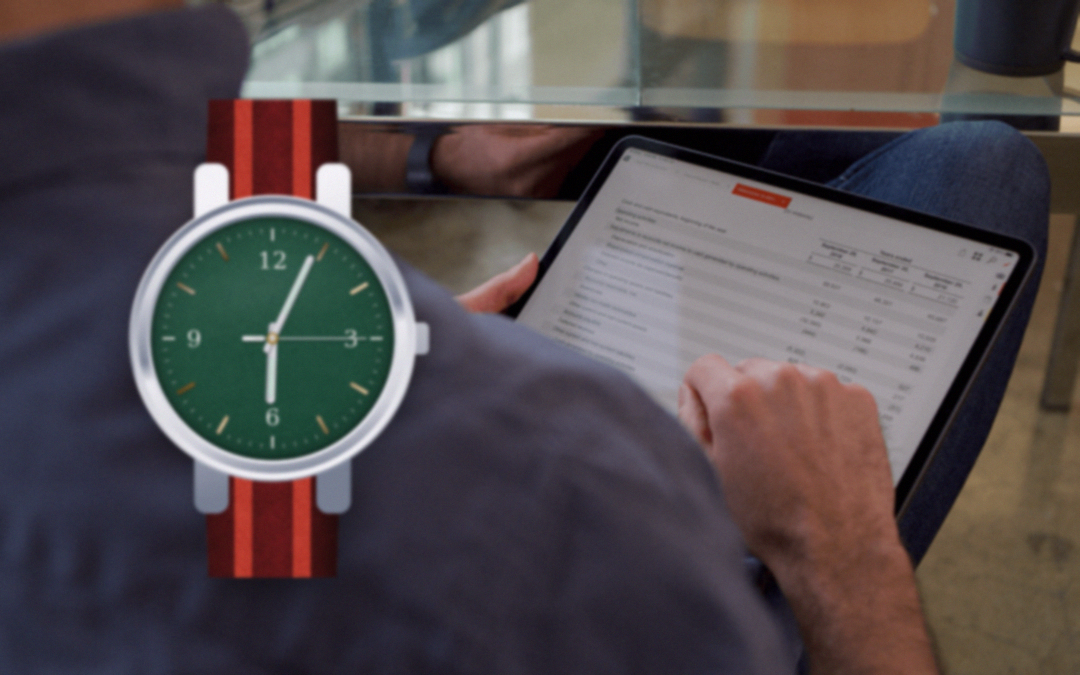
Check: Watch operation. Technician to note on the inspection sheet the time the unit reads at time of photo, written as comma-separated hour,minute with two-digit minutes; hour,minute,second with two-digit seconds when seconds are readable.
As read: 6,04,15
